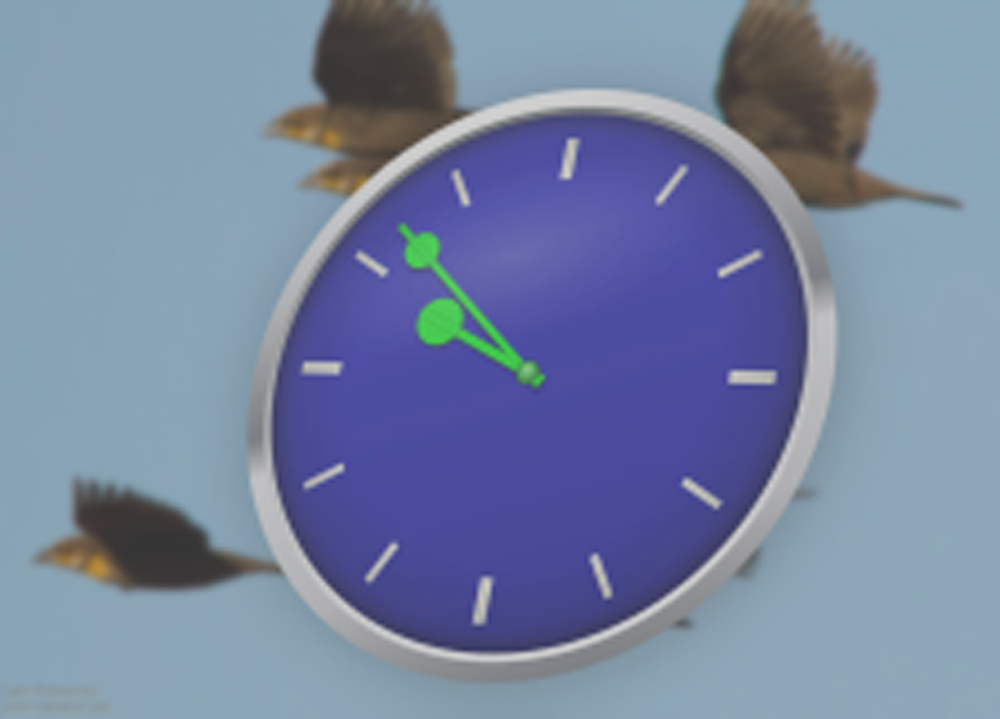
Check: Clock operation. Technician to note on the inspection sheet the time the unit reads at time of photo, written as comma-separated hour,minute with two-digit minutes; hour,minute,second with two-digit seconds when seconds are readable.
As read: 9,52
